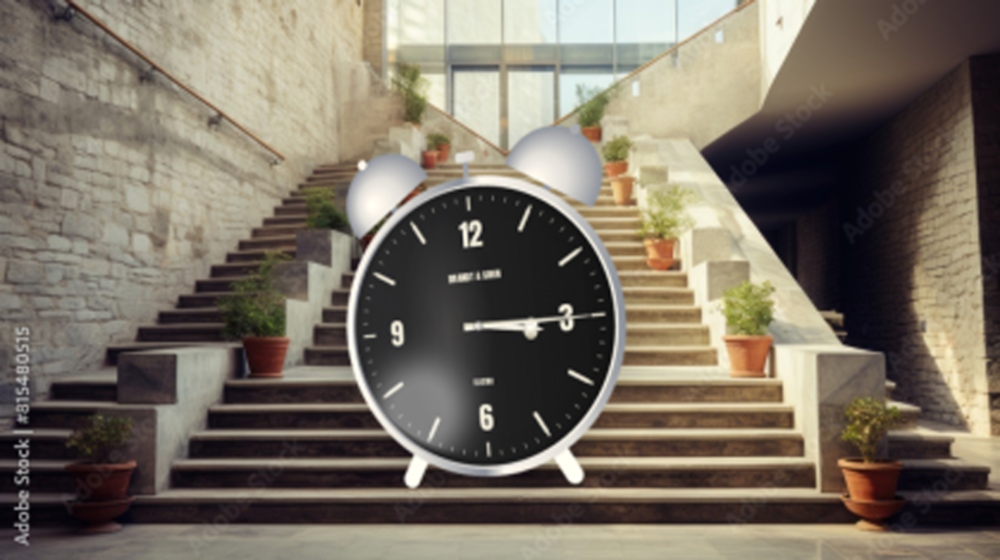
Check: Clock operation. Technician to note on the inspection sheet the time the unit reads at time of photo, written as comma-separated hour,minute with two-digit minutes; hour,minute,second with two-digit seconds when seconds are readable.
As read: 3,15
